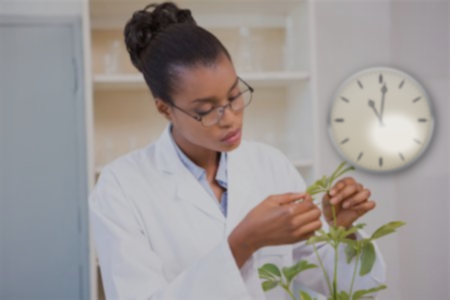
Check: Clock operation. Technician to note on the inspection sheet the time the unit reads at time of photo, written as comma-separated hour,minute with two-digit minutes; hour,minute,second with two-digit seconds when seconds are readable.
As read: 11,01
